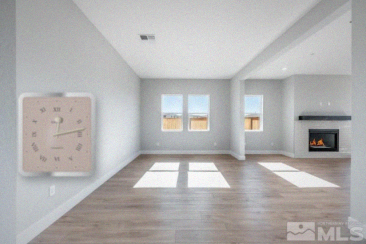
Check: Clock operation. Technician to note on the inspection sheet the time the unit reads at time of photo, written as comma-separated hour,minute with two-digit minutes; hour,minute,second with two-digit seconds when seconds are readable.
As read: 12,13
